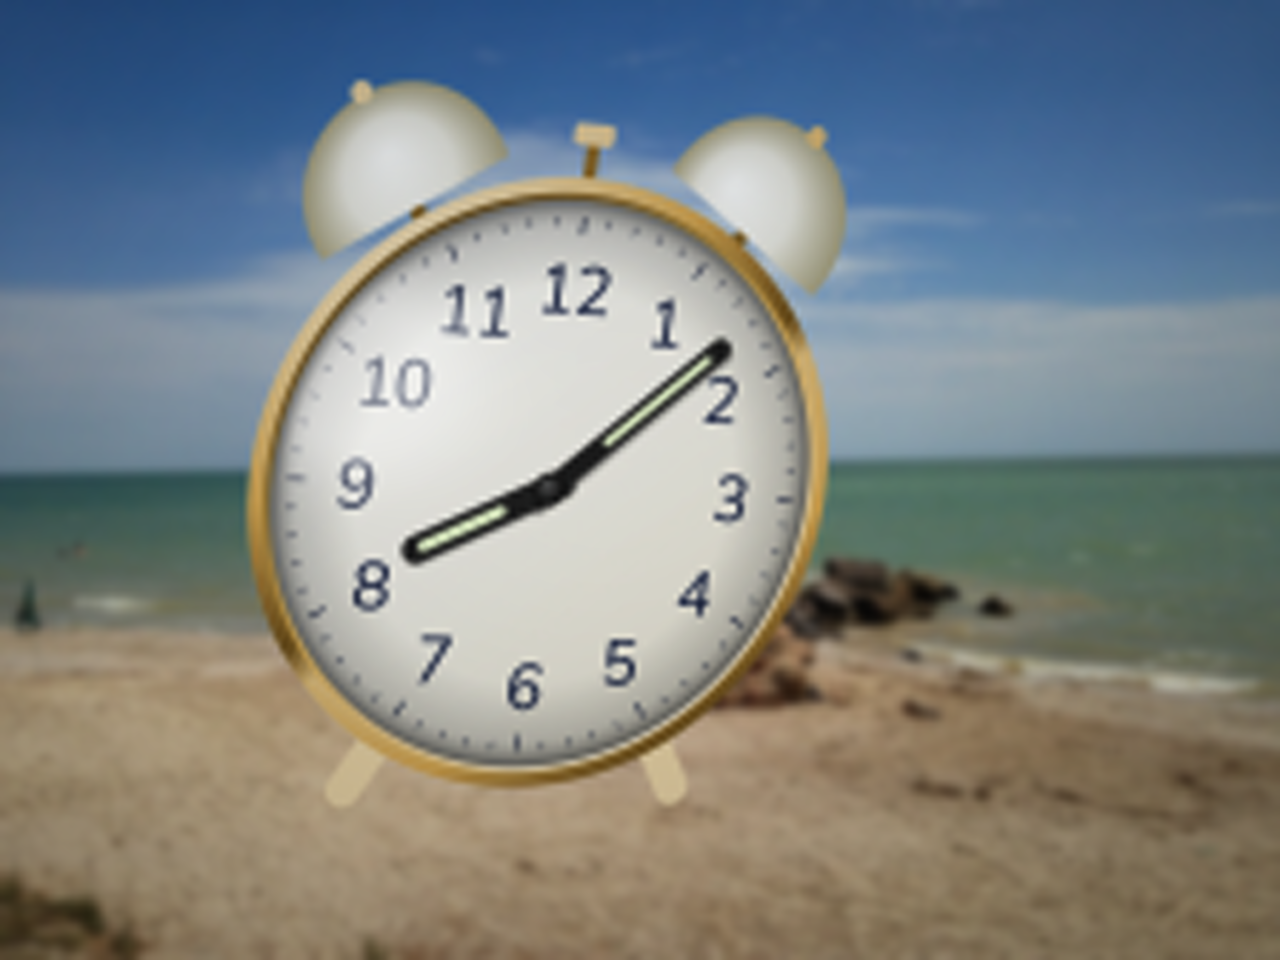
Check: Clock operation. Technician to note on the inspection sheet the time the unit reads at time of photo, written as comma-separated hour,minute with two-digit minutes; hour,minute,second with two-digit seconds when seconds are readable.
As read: 8,08
